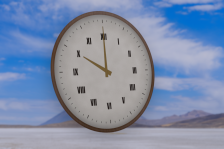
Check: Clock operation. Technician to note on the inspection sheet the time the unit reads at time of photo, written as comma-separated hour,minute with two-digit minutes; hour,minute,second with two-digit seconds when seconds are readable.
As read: 10,00
